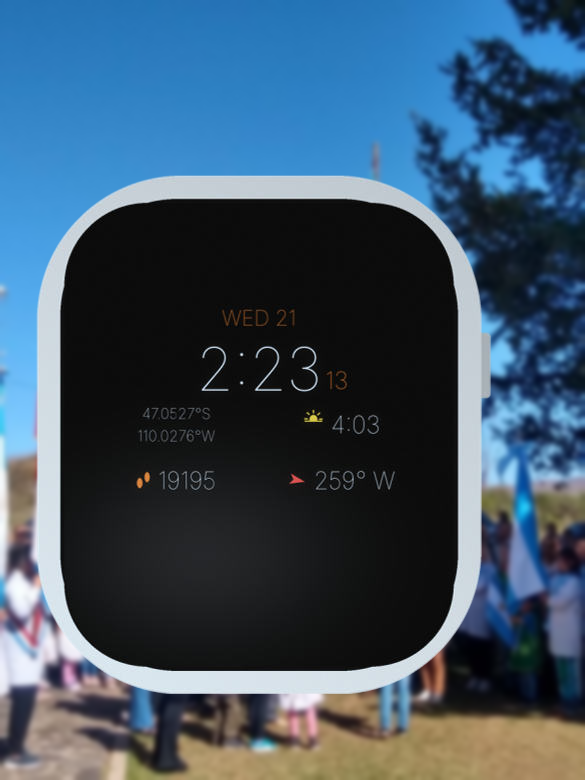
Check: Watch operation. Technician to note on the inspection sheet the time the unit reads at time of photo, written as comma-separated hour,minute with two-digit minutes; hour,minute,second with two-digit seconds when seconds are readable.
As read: 2,23,13
